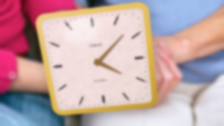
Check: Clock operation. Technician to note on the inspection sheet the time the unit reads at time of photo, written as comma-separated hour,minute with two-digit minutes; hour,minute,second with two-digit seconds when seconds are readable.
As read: 4,08
